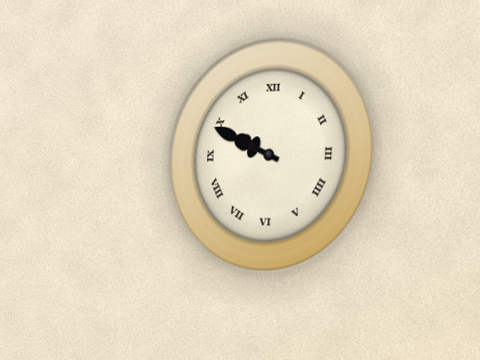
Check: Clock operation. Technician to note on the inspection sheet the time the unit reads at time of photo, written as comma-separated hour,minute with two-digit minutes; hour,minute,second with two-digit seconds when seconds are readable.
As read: 9,49
